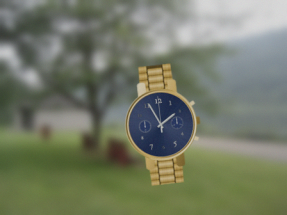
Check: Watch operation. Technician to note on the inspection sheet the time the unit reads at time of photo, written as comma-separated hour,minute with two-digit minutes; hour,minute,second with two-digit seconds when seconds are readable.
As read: 1,56
